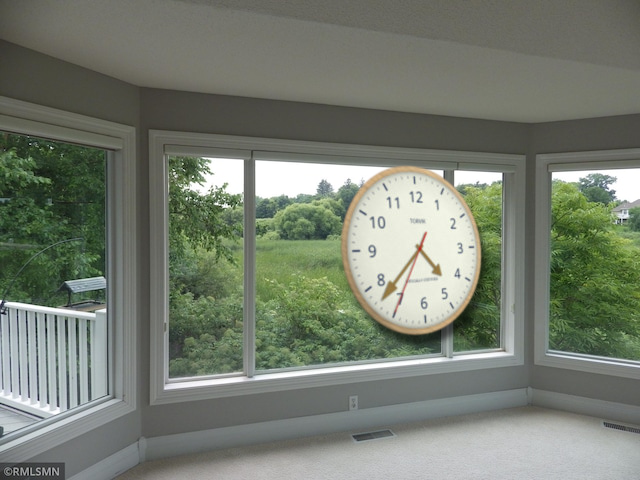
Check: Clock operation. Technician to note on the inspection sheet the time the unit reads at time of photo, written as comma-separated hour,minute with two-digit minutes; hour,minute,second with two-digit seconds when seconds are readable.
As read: 4,37,35
